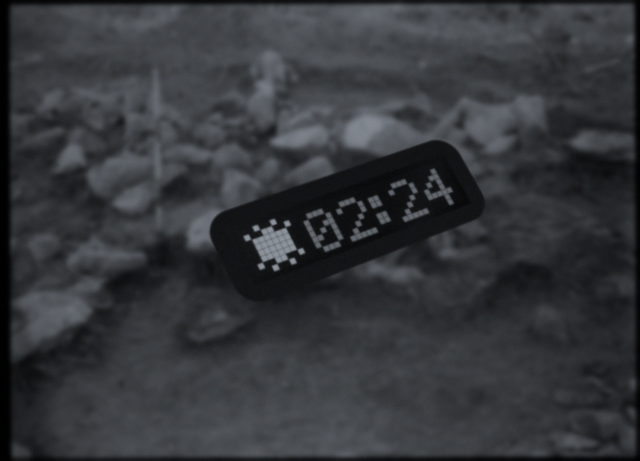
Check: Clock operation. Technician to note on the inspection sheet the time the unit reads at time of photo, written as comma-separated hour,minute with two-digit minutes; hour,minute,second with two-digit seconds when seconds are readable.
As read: 2,24
